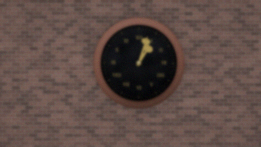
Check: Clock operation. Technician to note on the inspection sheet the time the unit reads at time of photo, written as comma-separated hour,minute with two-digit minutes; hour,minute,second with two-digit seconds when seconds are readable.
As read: 1,03
